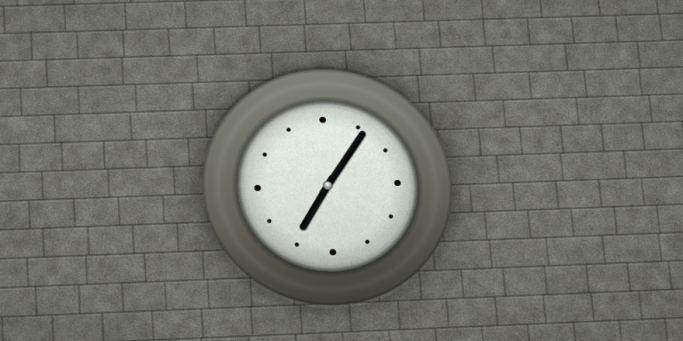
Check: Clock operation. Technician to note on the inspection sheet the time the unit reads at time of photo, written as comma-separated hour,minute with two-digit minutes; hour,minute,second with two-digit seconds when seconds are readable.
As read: 7,06
